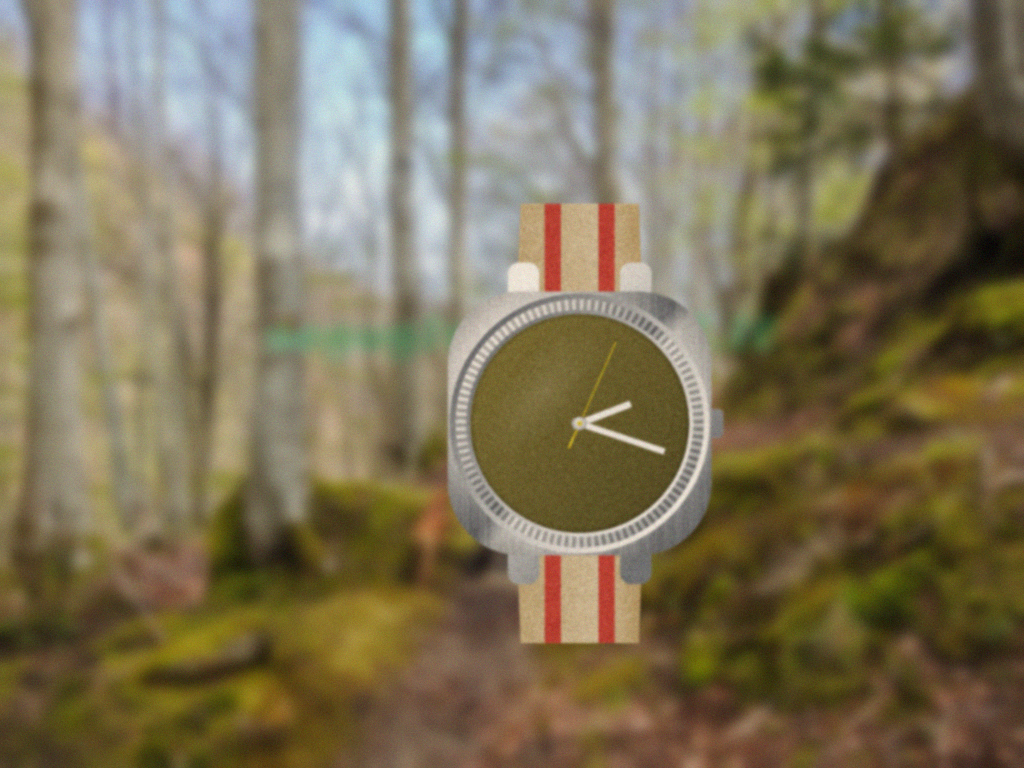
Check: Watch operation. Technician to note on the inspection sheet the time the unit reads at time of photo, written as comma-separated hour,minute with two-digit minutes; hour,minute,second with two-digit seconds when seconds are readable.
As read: 2,18,04
